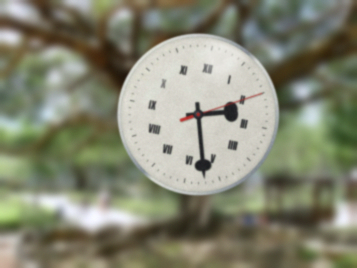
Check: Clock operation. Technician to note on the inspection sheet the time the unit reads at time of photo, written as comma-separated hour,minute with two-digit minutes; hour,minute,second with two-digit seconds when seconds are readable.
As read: 2,27,10
